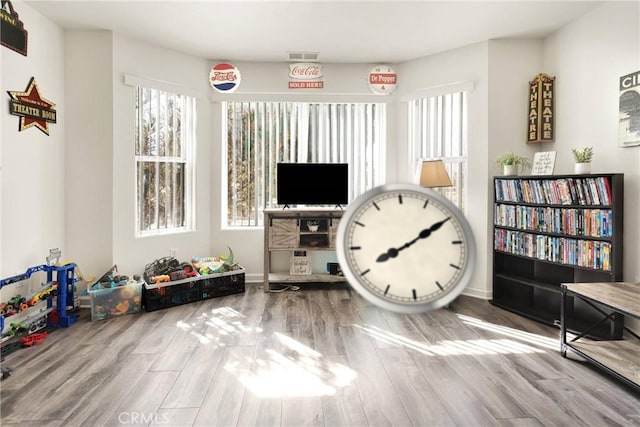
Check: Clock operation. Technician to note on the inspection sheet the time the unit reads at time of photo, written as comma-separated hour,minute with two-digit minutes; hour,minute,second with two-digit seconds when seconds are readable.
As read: 8,10
